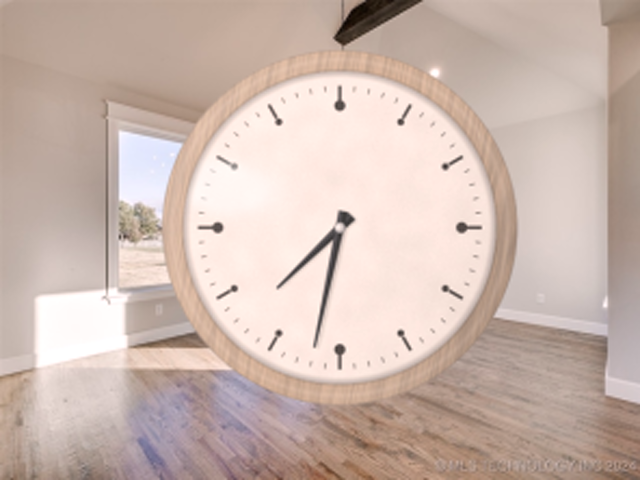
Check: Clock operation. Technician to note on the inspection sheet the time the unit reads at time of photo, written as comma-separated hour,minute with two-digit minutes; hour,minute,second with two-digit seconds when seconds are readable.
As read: 7,32
